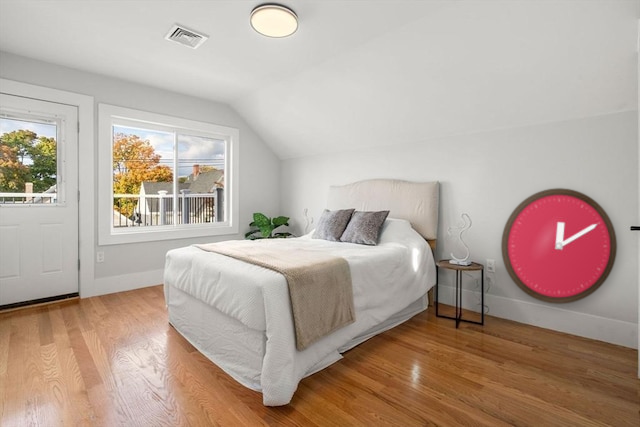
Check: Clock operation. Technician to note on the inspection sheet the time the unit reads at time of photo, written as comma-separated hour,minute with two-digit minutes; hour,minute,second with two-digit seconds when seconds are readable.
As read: 12,10
